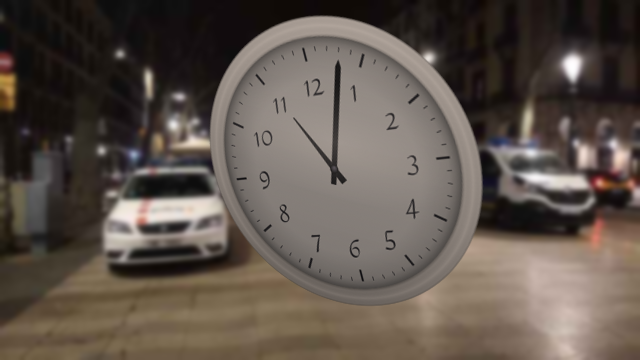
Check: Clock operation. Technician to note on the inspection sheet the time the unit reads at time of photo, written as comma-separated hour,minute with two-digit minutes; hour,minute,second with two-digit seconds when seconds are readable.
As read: 11,03
